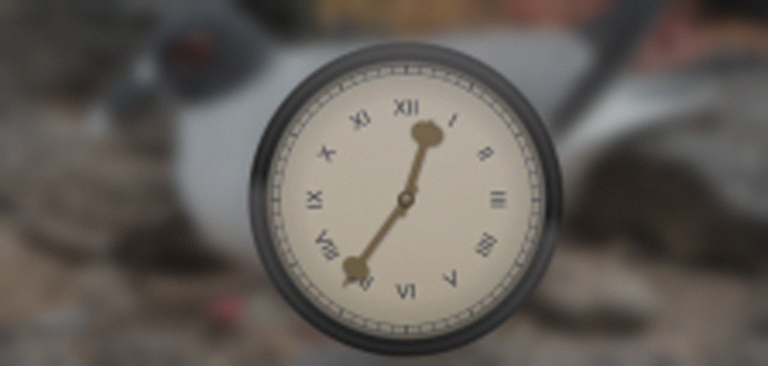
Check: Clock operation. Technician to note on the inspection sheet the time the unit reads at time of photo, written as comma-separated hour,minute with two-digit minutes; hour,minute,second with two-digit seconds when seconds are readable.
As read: 12,36
